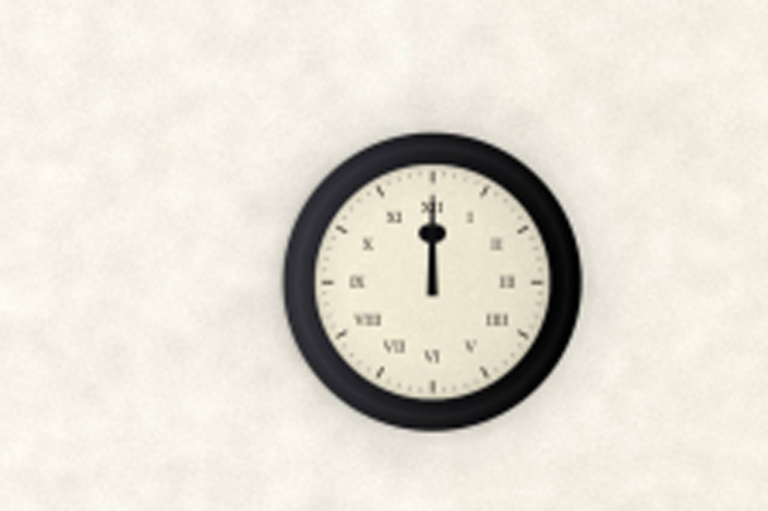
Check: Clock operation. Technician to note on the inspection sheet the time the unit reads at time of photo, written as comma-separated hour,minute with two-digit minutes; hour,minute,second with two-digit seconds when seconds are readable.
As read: 12,00
